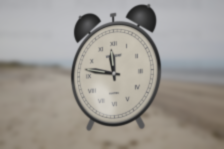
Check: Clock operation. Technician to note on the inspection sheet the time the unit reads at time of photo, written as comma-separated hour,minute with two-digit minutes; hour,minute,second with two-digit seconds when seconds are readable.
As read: 11,47
